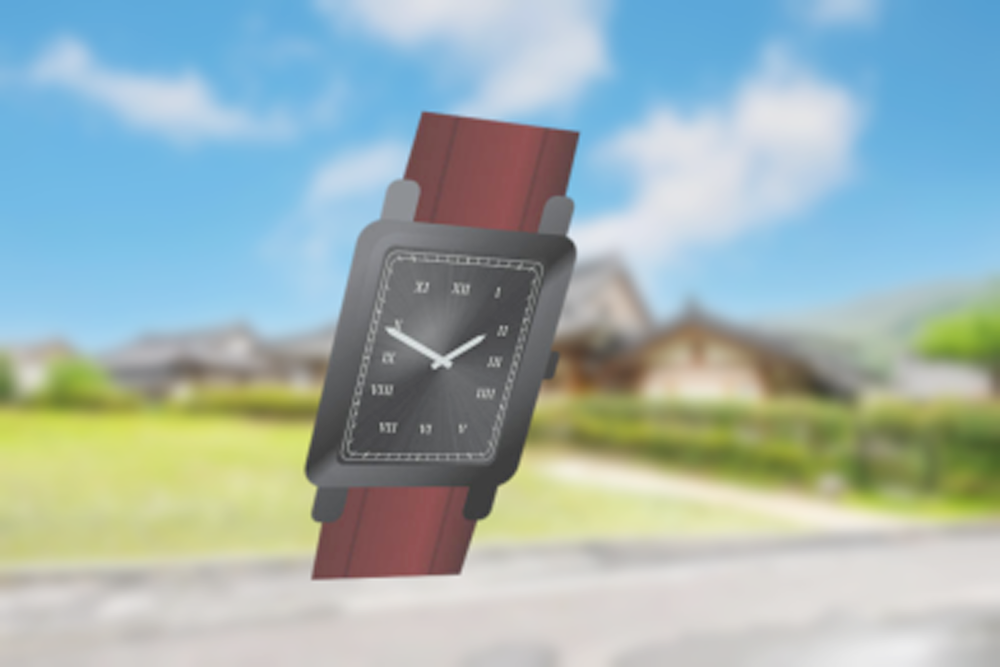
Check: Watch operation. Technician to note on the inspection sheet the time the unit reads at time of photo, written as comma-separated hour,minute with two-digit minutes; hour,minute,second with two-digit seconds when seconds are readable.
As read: 1,49
